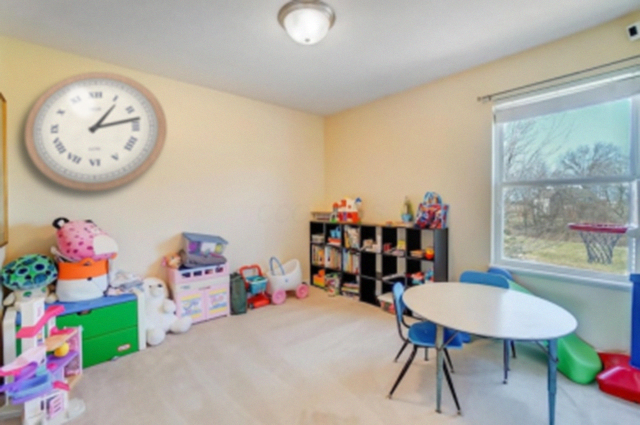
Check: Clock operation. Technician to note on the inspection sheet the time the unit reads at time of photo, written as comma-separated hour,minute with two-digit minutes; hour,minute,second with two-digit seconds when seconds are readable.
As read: 1,13
